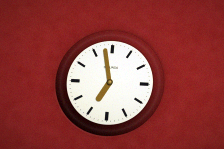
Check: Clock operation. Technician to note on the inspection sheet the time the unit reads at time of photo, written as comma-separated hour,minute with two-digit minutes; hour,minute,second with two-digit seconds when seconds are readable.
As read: 6,58
